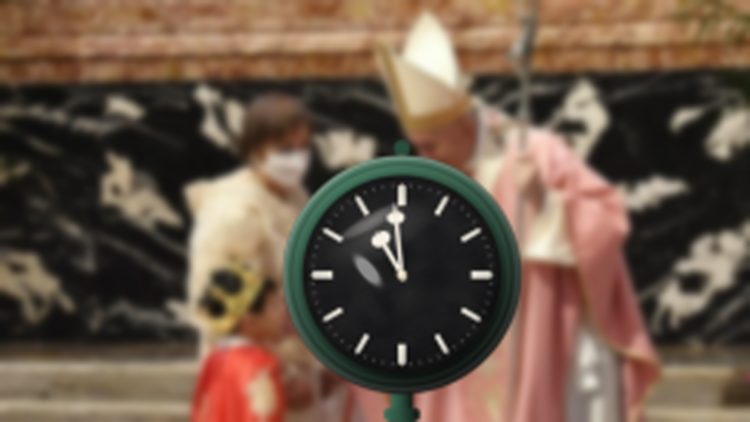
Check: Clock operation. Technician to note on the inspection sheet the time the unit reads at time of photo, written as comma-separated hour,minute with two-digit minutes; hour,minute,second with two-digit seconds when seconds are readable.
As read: 10,59
